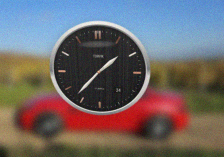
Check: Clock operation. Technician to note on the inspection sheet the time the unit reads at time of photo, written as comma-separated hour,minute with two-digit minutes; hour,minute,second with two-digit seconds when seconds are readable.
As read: 1,37
